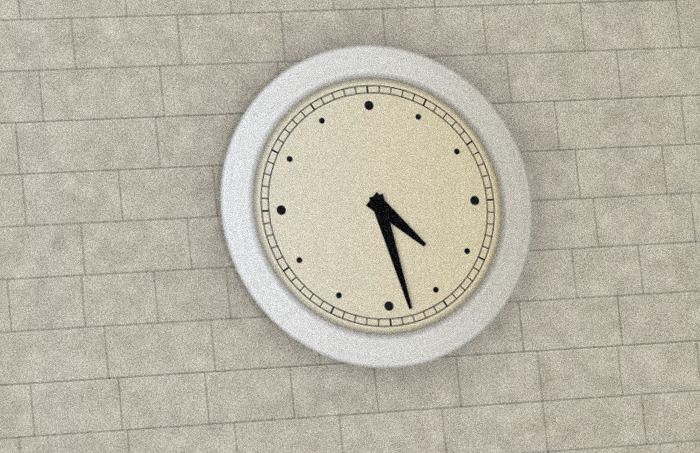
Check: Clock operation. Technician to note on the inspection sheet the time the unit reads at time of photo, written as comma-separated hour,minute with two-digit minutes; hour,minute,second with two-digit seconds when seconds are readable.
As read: 4,28
